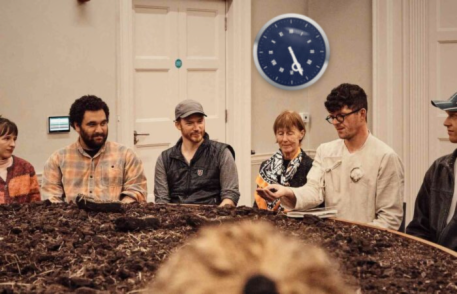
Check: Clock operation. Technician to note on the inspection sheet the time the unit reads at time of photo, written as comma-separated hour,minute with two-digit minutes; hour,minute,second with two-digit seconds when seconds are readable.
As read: 5,26
